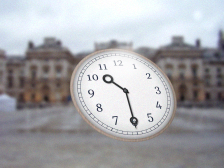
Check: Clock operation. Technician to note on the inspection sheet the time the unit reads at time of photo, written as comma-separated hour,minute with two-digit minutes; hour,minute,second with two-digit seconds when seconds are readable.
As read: 10,30
